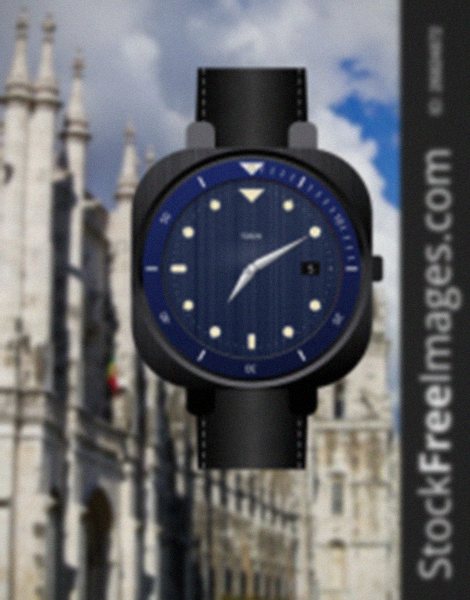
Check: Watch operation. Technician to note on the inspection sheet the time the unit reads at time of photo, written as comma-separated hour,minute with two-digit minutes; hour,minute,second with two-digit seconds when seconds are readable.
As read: 7,10
